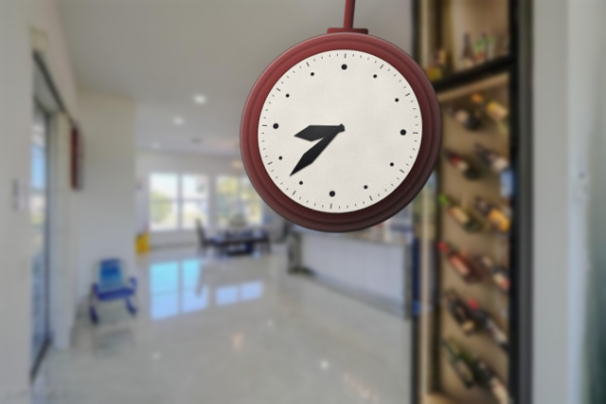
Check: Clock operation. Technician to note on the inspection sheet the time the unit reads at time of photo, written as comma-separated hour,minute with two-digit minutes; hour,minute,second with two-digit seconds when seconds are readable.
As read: 8,37
